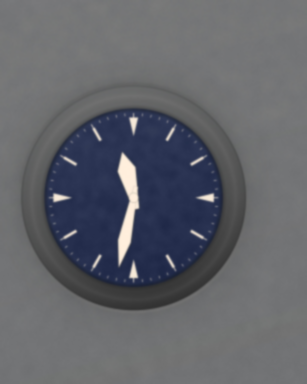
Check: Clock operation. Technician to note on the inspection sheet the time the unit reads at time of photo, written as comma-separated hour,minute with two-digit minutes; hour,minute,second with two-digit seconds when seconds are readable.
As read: 11,32
